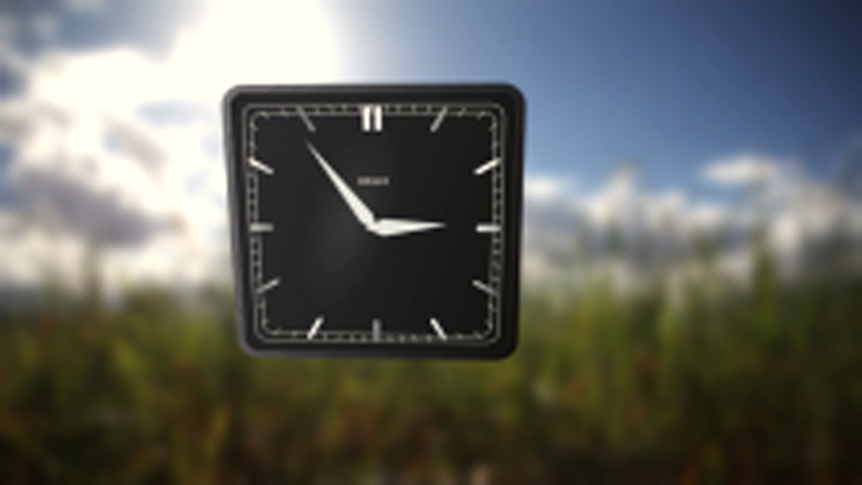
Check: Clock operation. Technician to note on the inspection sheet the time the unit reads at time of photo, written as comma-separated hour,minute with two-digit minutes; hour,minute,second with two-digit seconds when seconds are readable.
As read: 2,54
